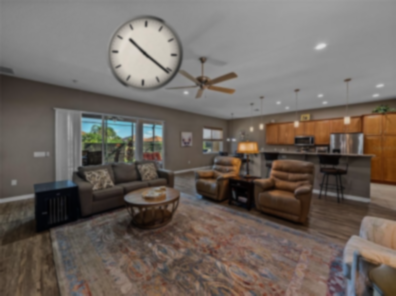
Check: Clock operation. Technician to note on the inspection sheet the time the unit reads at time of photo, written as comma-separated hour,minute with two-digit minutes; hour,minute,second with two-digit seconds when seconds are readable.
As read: 10,21
